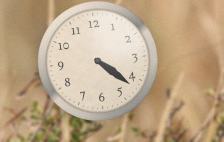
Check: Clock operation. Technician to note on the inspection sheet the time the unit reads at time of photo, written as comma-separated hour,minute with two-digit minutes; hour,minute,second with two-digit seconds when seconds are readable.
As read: 4,22
